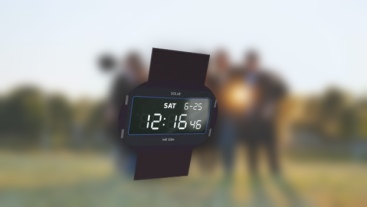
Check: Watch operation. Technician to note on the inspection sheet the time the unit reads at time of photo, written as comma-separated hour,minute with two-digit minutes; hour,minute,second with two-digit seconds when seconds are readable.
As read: 12,16,46
